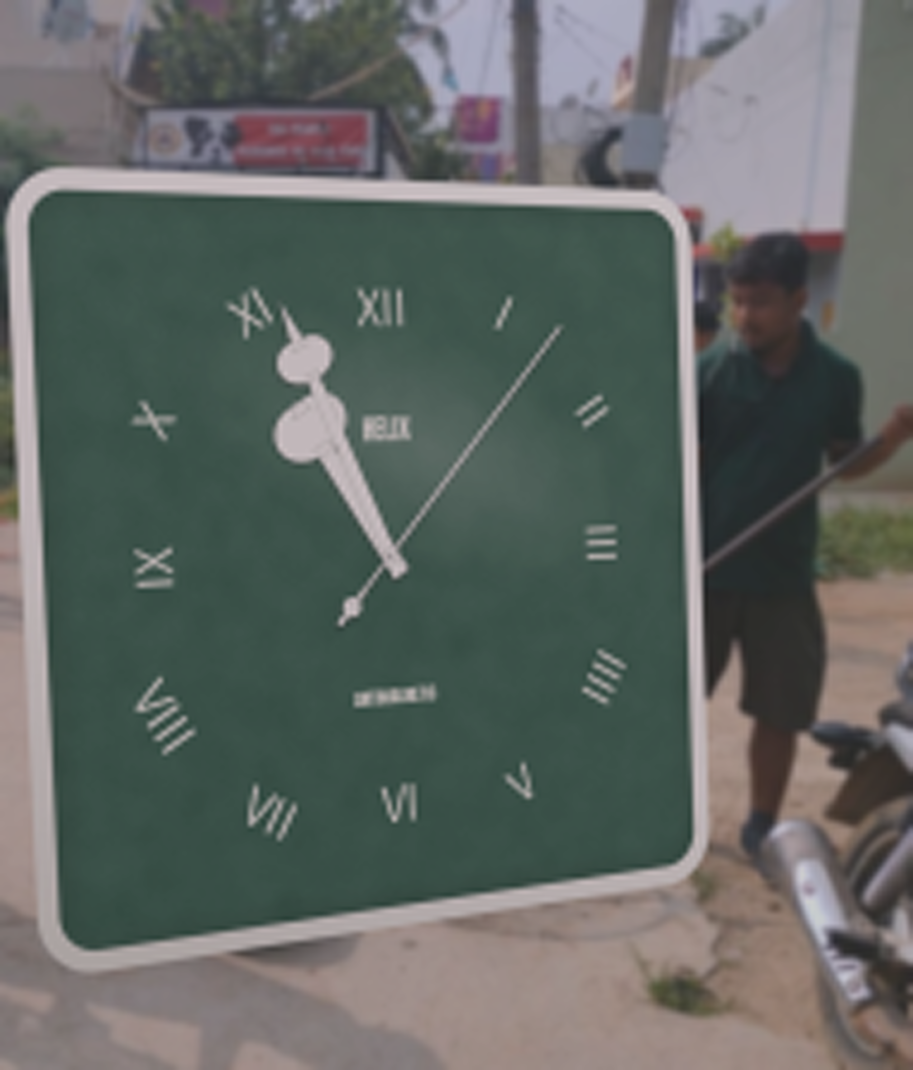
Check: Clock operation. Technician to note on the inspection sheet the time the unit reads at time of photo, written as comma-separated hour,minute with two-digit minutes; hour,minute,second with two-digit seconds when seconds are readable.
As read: 10,56,07
